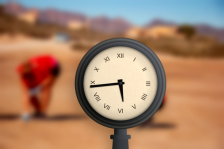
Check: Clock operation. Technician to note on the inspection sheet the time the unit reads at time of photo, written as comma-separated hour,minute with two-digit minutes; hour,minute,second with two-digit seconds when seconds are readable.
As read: 5,44
